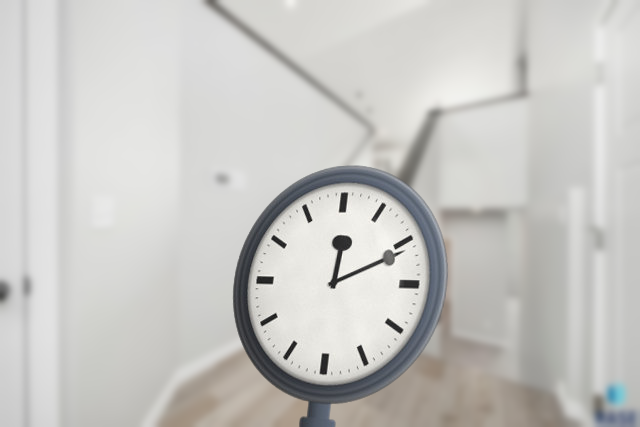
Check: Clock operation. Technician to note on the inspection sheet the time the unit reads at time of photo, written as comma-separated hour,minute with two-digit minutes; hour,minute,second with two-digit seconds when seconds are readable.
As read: 12,11
